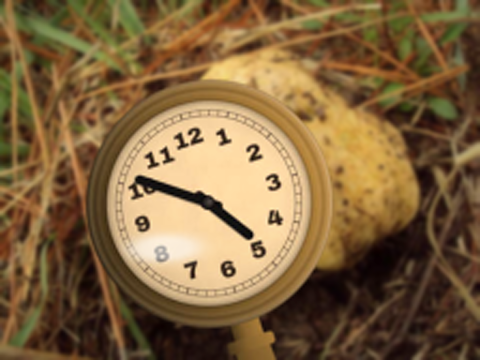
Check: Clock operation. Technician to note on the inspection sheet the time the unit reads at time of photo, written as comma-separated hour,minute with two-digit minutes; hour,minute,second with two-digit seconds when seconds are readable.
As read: 4,51
